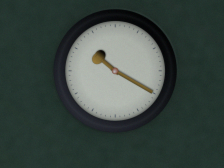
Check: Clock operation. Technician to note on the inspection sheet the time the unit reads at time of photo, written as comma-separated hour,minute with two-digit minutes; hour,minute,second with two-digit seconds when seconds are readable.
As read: 10,20
